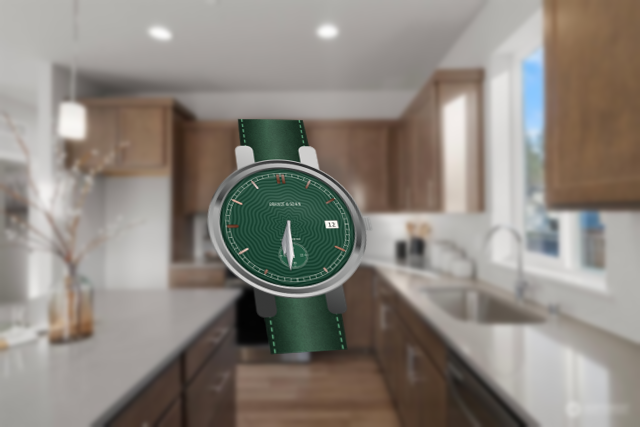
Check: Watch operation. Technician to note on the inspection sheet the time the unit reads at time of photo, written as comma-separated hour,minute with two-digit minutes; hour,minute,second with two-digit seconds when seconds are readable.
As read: 6,31
